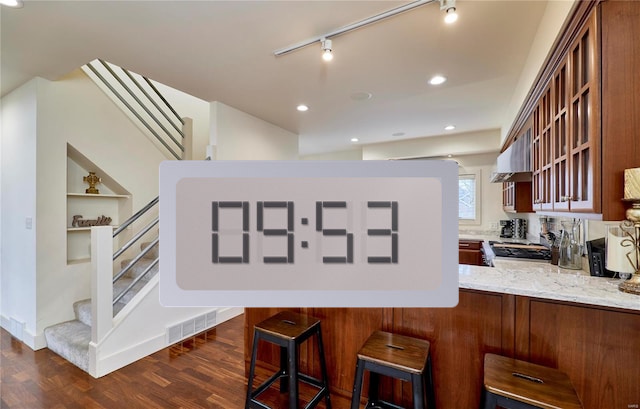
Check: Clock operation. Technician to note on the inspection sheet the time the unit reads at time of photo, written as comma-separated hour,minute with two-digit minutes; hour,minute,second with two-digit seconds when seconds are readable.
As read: 9,53
